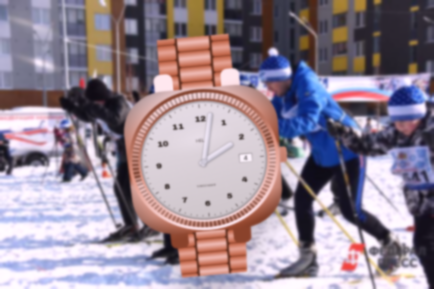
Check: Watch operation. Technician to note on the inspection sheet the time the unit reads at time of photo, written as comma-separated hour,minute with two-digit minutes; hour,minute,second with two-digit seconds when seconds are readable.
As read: 2,02
